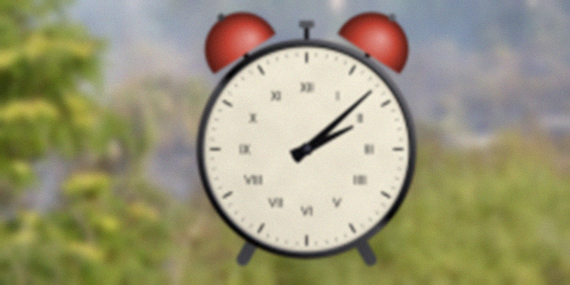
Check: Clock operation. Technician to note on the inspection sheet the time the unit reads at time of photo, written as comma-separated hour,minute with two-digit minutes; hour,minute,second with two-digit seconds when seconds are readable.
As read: 2,08
